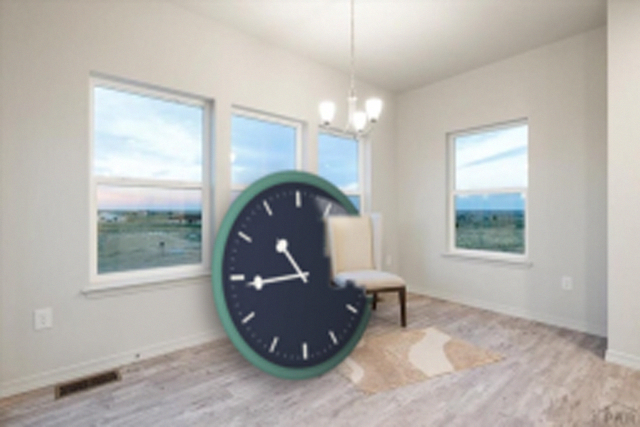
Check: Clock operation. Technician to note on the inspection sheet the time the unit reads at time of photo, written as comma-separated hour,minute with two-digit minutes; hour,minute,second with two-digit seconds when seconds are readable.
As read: 10,44
